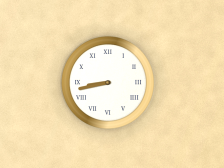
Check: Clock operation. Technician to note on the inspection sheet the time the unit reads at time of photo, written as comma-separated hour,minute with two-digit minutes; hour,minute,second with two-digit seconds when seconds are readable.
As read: 8,43
